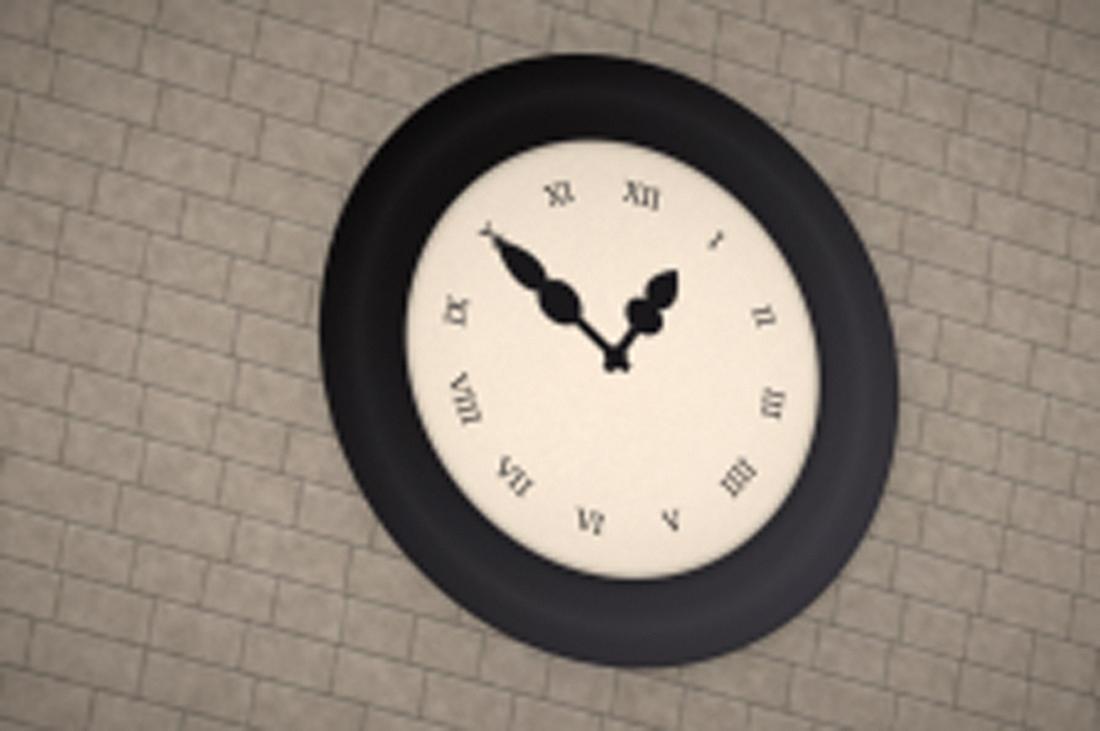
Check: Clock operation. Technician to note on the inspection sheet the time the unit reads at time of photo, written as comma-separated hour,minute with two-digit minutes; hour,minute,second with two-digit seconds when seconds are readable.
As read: 12,50
